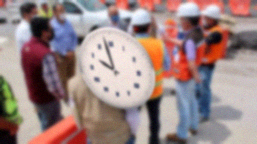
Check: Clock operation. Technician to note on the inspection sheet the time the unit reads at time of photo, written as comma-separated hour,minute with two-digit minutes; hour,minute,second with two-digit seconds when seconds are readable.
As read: 9,58
